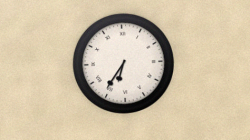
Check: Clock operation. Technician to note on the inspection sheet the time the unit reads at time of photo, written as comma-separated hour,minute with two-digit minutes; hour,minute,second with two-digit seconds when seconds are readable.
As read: 6,36
